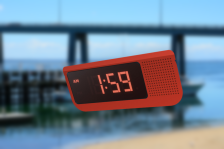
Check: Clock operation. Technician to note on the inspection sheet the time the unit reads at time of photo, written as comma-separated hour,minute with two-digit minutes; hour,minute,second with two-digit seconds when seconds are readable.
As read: 1,59
